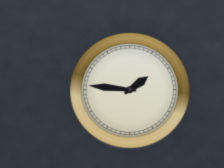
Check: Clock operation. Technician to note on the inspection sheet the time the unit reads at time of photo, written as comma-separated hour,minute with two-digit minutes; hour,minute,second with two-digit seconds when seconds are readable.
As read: 1,46
